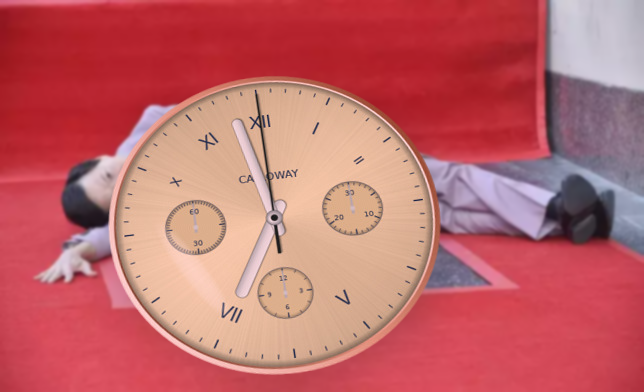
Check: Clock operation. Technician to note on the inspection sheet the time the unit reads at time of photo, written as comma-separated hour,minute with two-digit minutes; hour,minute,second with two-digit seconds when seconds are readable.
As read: 6,58
